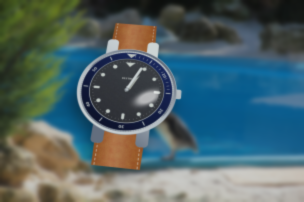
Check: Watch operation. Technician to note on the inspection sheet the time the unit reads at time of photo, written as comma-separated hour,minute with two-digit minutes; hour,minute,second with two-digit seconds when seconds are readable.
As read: 1,04
